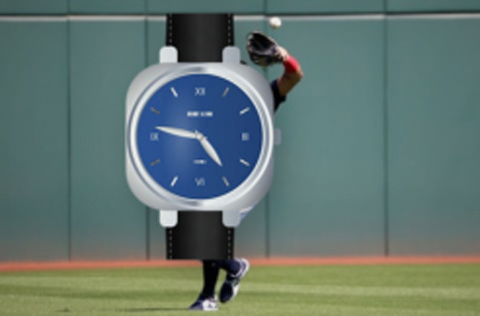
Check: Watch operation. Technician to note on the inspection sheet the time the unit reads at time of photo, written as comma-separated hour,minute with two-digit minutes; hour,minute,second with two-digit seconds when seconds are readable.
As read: 4,47
